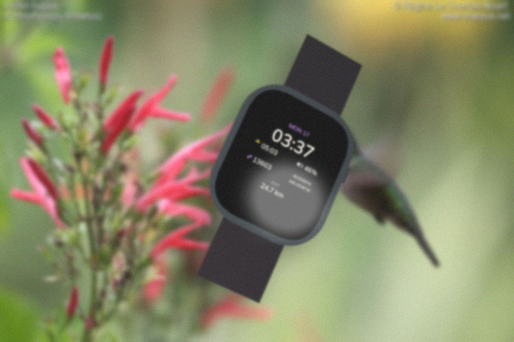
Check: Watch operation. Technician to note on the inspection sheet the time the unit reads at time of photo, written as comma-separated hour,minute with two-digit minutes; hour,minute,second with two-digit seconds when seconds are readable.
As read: 3,37
